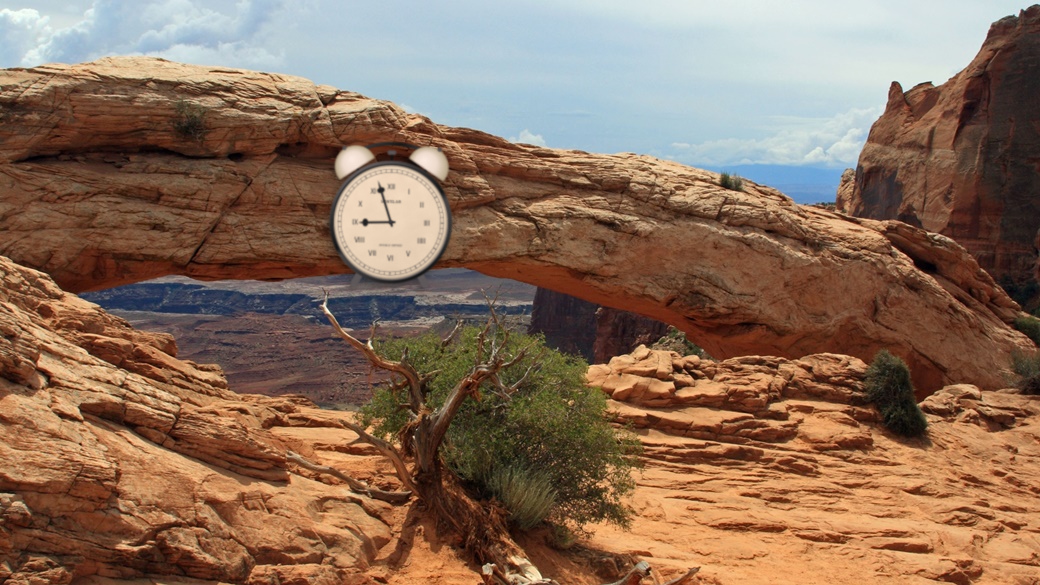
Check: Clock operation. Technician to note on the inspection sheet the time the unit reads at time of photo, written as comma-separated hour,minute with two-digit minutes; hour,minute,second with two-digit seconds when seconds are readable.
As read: 8,57
